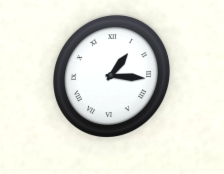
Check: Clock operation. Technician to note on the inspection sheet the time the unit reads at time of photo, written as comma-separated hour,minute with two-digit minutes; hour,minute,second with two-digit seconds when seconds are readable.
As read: 1,16
